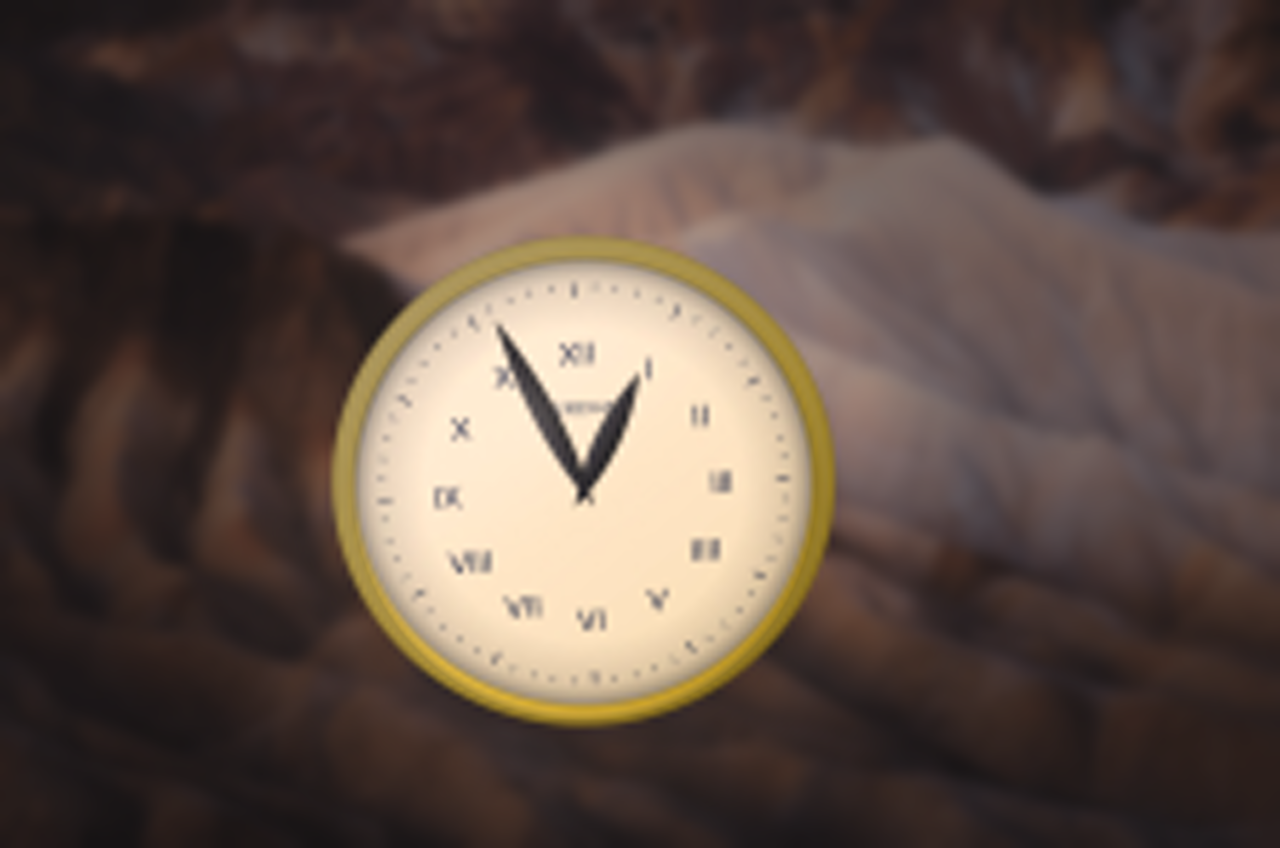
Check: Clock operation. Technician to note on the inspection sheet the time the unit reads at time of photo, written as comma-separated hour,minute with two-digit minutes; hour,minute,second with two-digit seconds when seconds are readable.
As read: 12,56
